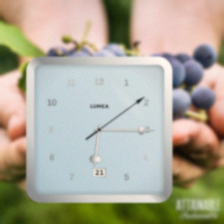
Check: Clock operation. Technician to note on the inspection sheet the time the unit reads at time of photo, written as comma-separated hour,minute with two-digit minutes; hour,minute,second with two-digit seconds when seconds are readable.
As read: 6,15,09
